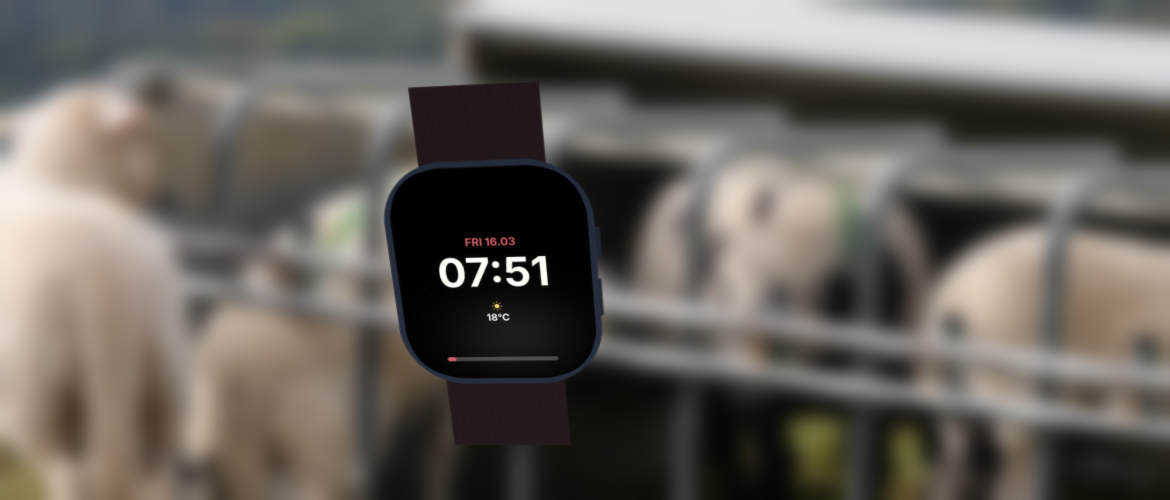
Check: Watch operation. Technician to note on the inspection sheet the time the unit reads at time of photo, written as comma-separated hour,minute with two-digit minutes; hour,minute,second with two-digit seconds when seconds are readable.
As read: 7,51
